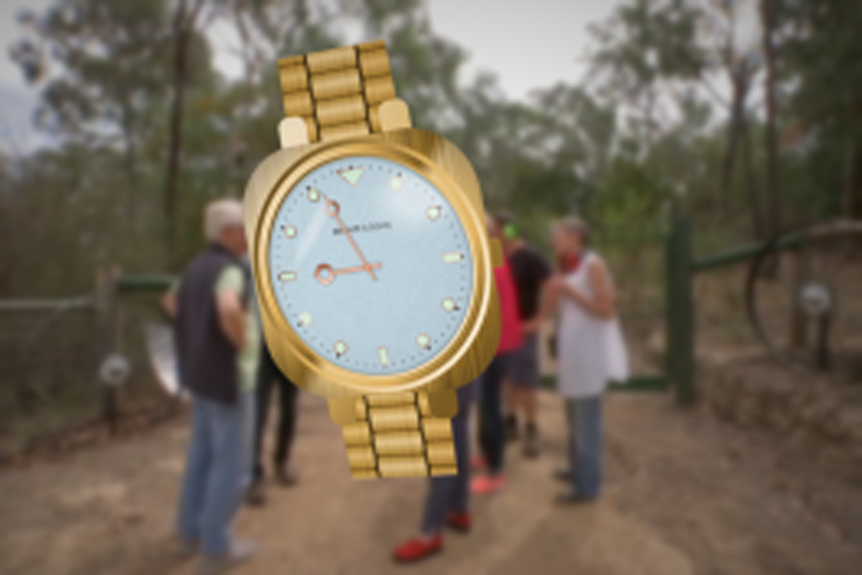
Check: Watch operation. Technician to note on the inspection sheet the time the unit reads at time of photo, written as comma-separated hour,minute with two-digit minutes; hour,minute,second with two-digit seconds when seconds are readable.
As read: 8,56
